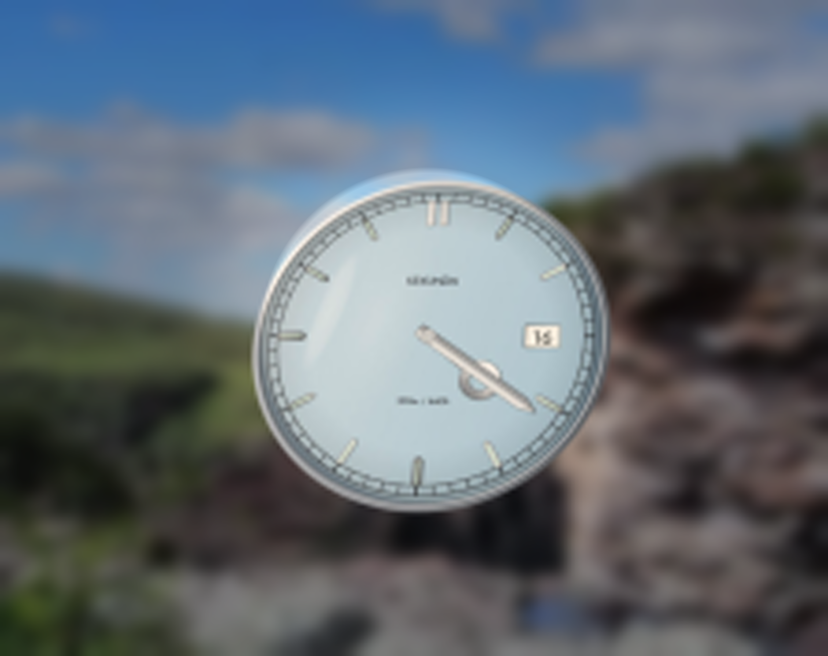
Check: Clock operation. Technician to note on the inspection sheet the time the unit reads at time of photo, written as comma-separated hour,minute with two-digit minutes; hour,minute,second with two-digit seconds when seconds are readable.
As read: 4,21
